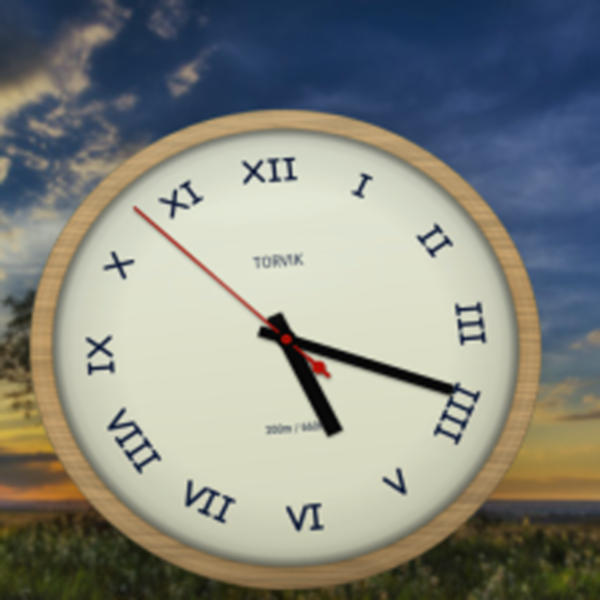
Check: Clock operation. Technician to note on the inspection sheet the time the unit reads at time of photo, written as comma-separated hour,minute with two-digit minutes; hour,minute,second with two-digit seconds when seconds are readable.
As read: 5,18,53
